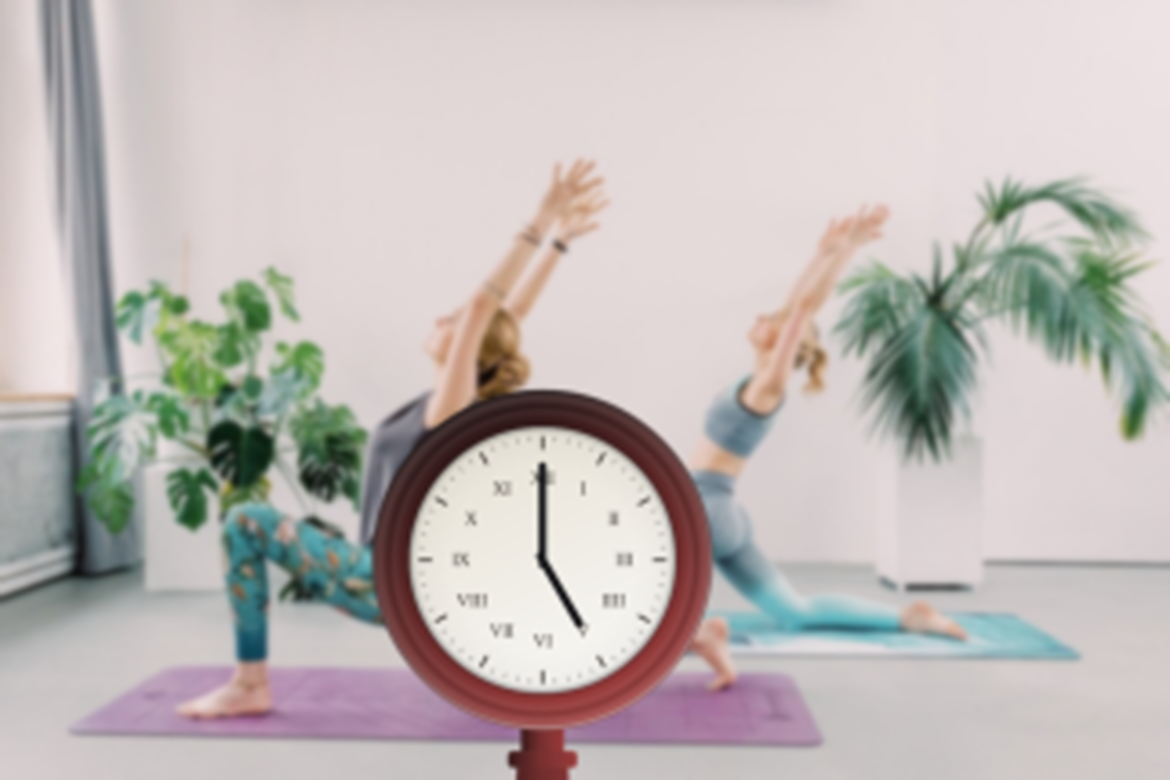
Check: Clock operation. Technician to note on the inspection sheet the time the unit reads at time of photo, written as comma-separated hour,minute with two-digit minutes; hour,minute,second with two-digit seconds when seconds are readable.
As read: 5,00
